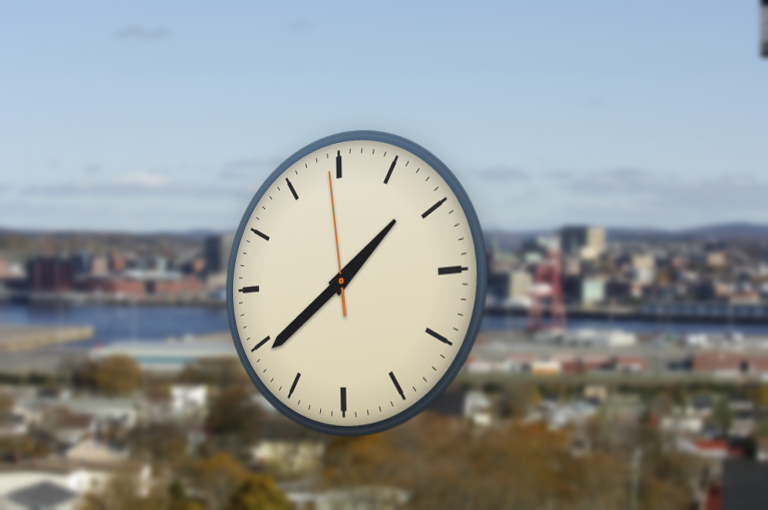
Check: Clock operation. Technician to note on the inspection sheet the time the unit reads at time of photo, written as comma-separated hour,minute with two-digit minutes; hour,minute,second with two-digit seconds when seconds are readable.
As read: 1,38,59
